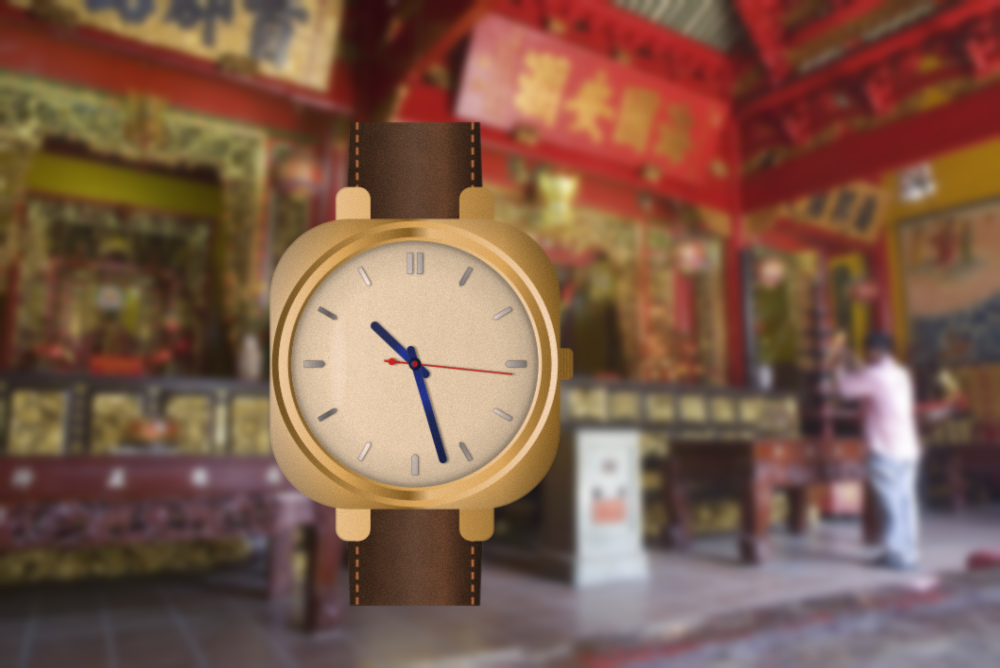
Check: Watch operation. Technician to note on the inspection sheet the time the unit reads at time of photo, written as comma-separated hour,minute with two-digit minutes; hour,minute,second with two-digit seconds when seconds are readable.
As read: 10,27,16
